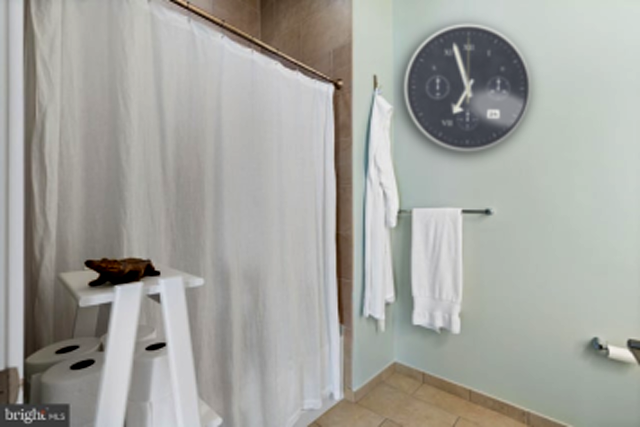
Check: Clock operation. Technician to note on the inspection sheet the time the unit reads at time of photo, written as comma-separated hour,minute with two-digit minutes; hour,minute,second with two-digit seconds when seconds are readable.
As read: 6,57
